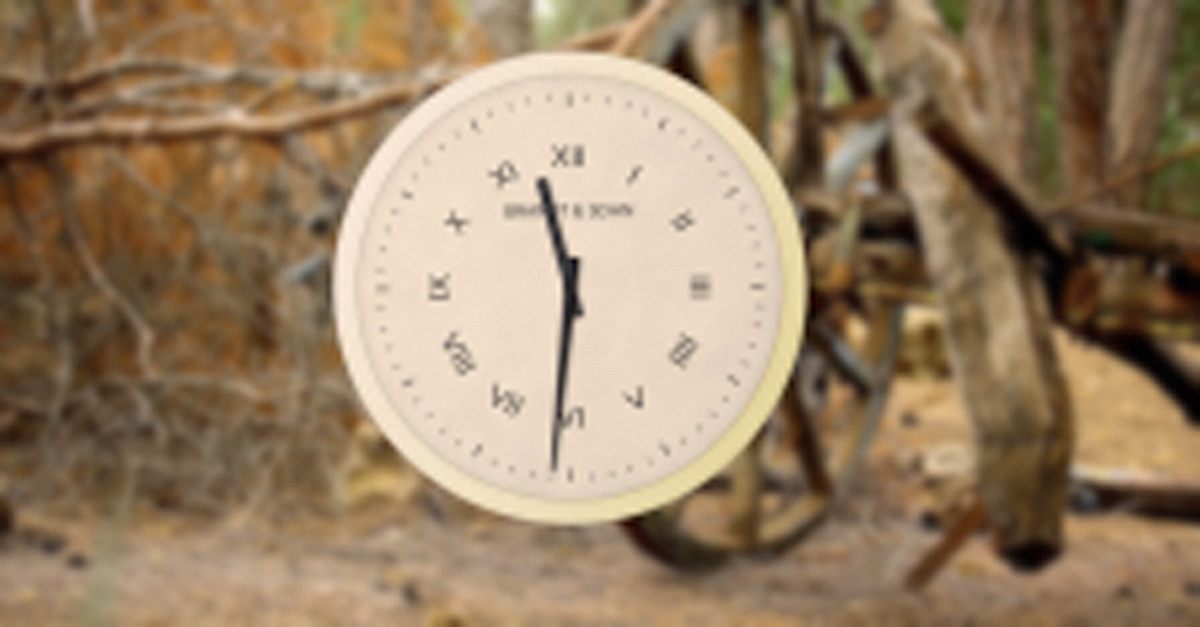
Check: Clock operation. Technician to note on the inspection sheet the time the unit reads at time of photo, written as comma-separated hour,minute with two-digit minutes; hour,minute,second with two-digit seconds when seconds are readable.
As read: 11,31
